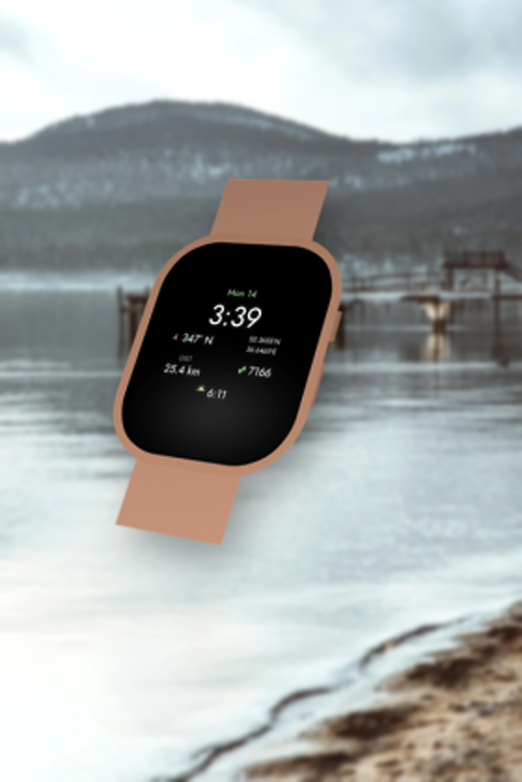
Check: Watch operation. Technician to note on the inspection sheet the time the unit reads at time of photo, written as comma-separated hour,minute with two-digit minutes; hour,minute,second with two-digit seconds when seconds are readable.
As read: 3,39
